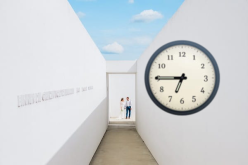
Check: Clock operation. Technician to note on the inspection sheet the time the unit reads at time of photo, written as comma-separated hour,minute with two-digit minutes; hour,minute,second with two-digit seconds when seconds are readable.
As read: 6,45
